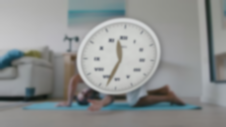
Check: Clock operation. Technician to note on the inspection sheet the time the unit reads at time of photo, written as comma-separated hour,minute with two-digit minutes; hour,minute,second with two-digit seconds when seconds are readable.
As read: 11,33
